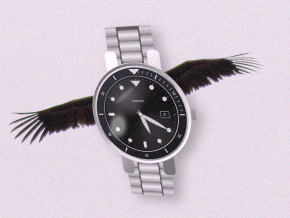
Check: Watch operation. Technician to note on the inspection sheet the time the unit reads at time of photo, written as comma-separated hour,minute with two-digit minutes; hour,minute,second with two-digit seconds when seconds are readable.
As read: 5,20
